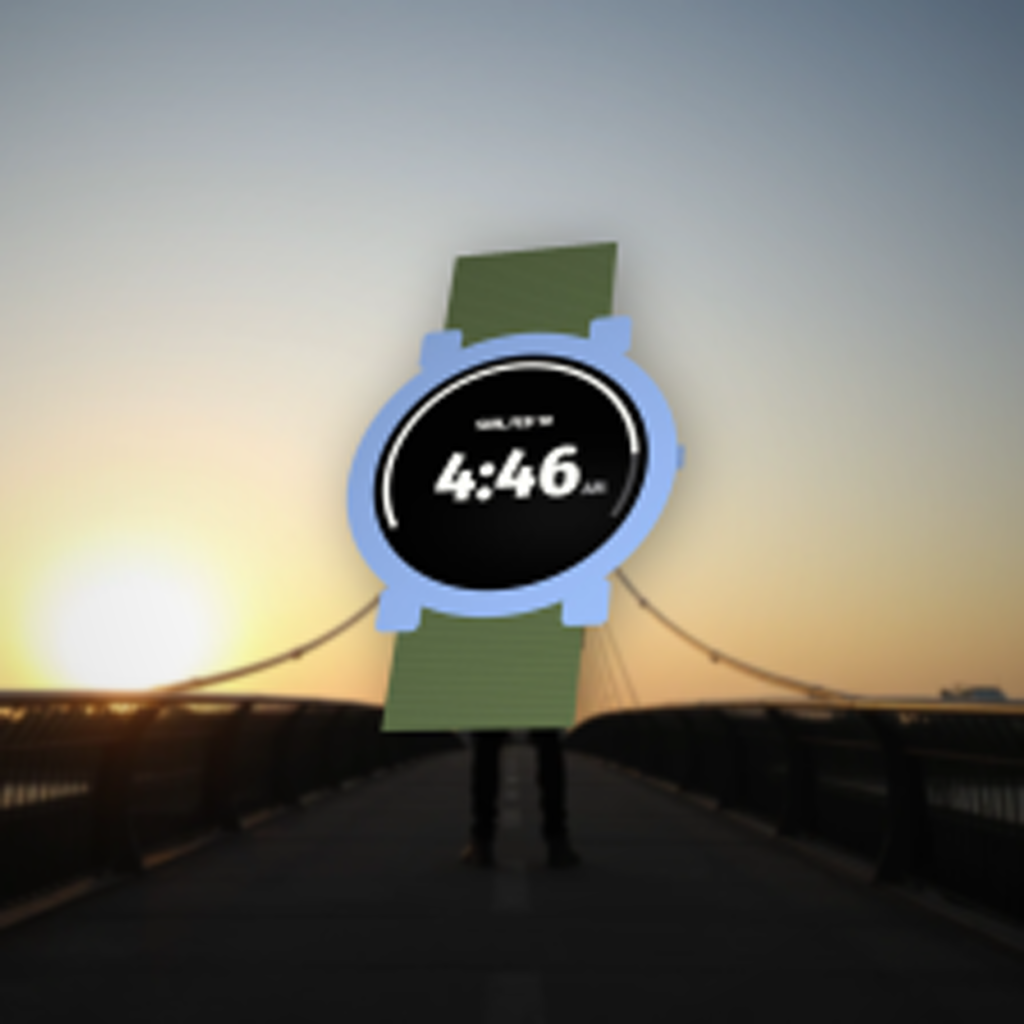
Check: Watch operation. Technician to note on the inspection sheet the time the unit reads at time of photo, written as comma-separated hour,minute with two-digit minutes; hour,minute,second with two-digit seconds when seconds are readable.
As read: 4,46
